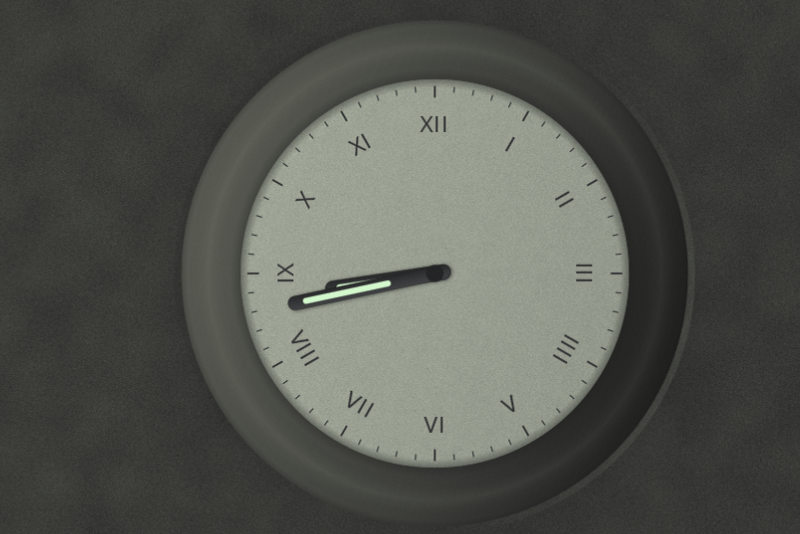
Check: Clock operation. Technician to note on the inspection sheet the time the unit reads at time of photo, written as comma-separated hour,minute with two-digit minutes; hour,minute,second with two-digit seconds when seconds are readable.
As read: 8,43
